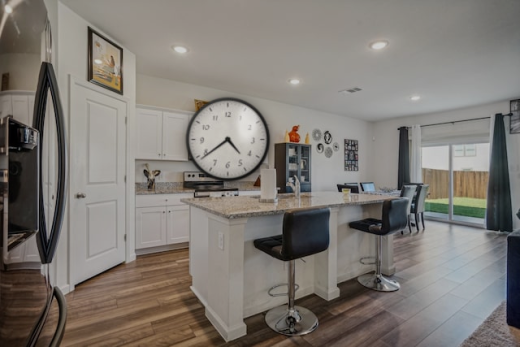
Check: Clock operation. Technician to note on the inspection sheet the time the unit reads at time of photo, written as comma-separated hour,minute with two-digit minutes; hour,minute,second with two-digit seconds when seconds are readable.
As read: 4,39
